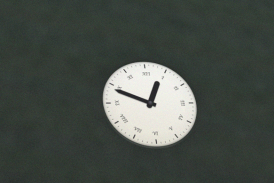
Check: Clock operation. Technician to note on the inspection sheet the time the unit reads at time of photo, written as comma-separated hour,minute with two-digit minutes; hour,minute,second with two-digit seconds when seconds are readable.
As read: 12,49
